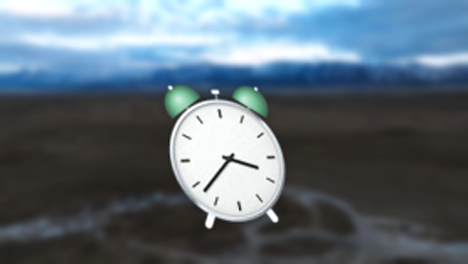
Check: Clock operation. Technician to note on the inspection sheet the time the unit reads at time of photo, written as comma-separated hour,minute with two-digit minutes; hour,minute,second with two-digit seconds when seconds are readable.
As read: 3,38
